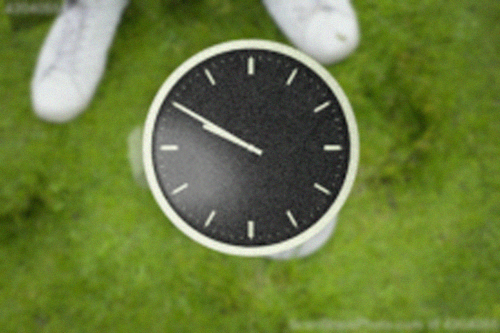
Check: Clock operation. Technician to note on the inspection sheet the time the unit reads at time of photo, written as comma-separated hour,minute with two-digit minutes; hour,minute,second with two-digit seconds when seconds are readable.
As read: 9,50
